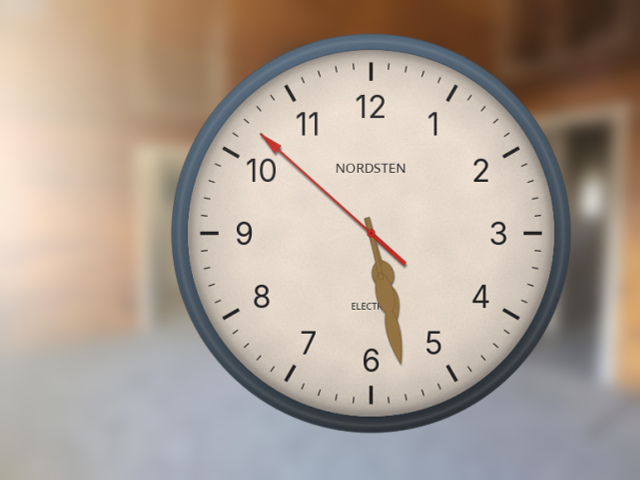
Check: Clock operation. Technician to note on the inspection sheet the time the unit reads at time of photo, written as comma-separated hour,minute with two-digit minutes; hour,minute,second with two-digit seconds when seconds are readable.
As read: 5,27,52
